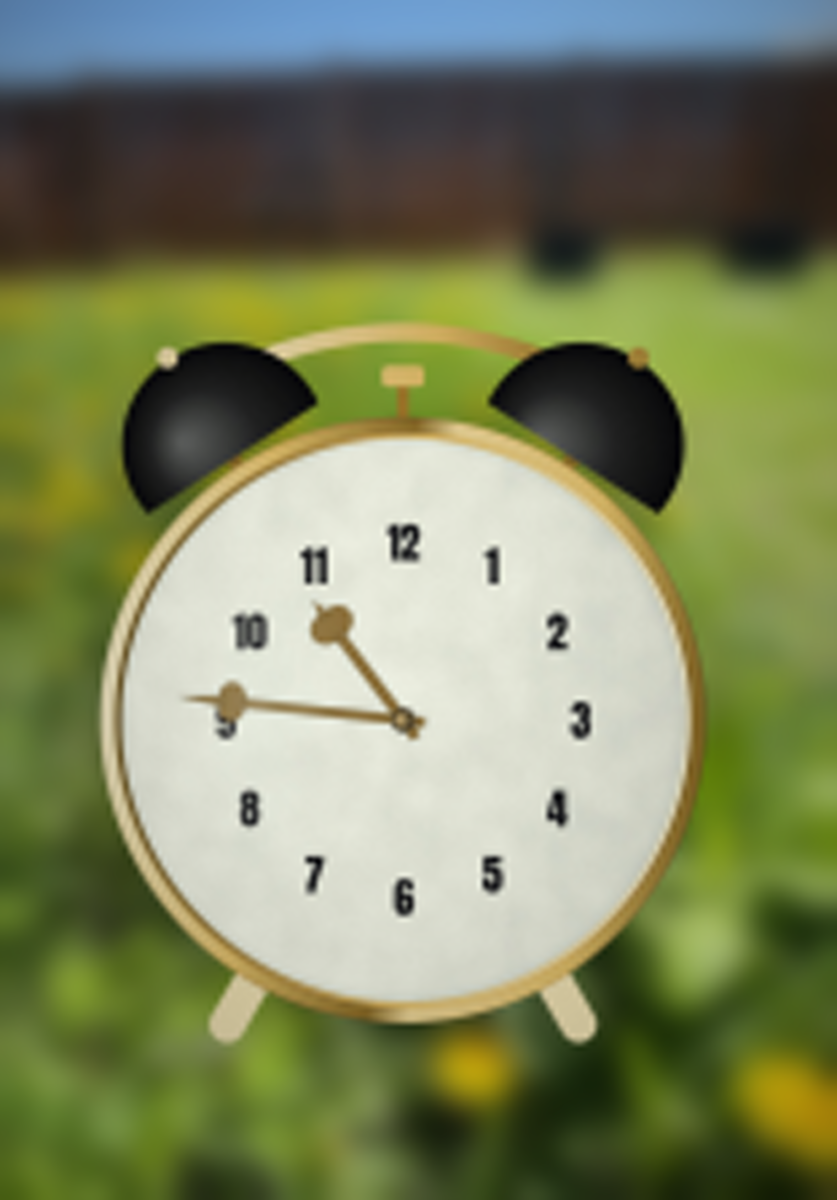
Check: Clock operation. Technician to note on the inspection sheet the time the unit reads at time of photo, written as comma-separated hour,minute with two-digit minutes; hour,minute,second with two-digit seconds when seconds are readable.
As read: 10,46
